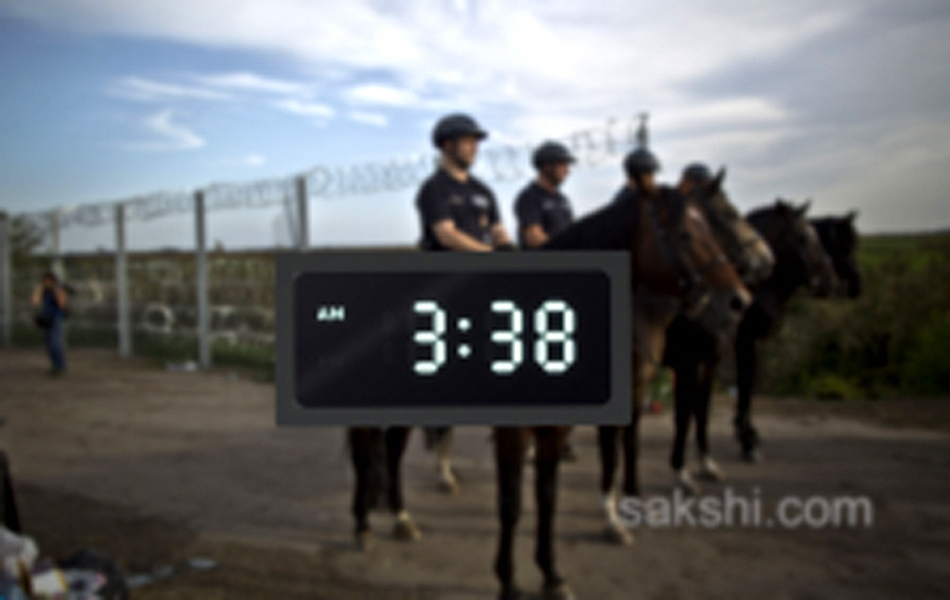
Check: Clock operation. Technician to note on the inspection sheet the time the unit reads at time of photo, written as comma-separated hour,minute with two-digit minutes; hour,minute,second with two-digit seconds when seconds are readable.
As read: 3,38
